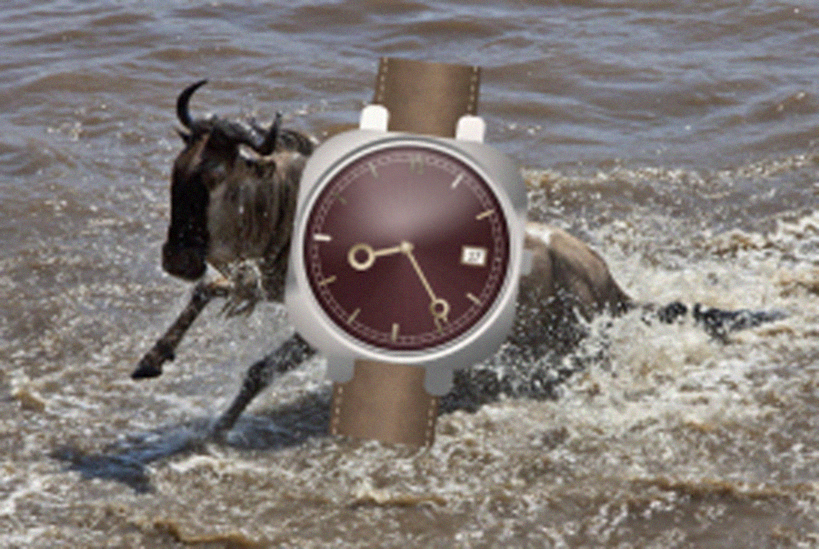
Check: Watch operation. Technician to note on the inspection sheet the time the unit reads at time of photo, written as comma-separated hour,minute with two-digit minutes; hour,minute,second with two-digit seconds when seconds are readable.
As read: 8,24
